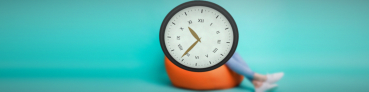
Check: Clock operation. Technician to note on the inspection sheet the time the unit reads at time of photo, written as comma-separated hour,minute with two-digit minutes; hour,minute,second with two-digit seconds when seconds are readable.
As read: 10,36
